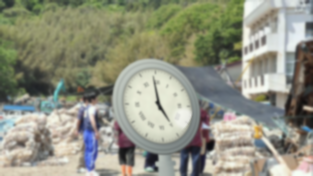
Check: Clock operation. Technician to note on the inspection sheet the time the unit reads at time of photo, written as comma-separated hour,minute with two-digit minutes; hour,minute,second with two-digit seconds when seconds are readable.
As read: 4,59
